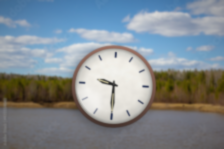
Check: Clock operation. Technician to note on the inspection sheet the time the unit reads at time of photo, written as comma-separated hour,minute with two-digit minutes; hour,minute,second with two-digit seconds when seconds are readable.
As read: 9,30
